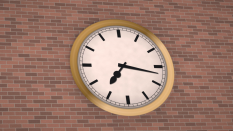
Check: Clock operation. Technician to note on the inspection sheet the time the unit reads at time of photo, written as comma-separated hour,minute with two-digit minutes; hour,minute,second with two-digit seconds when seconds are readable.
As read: 7,17
